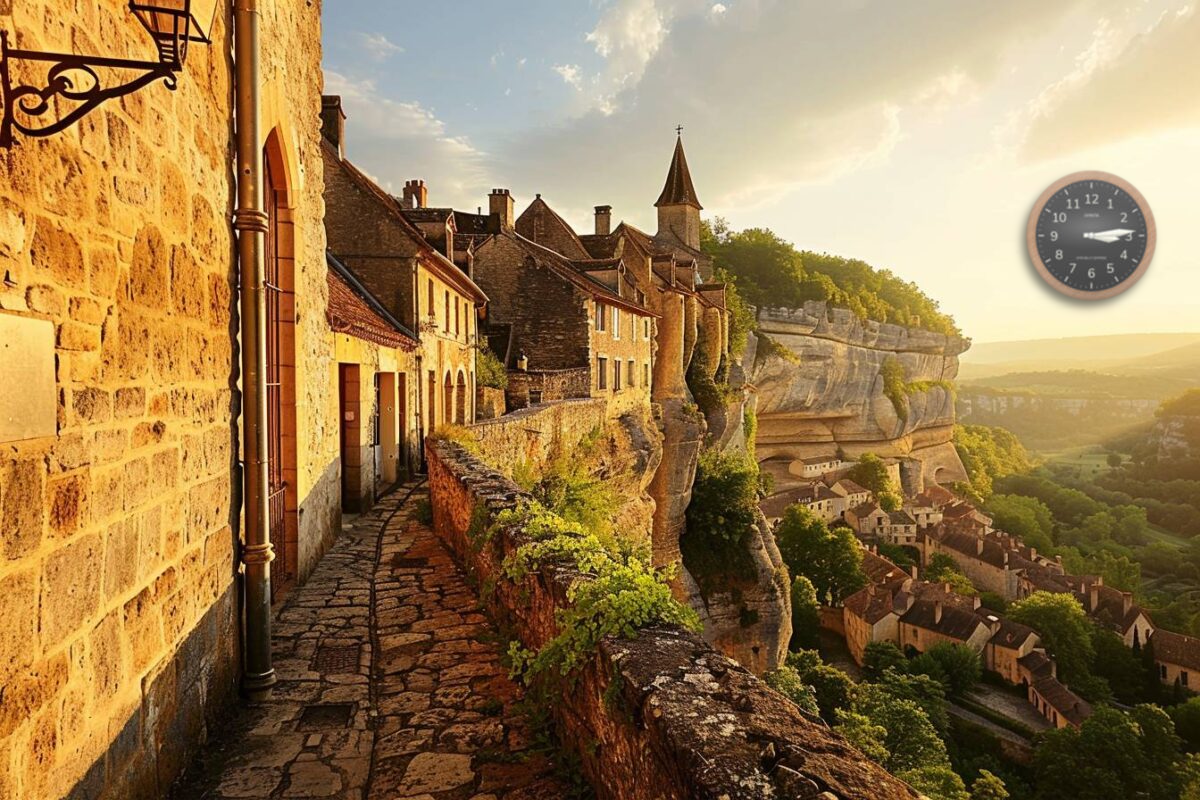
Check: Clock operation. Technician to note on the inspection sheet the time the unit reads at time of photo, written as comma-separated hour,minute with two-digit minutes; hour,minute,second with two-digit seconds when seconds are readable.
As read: 3,14
